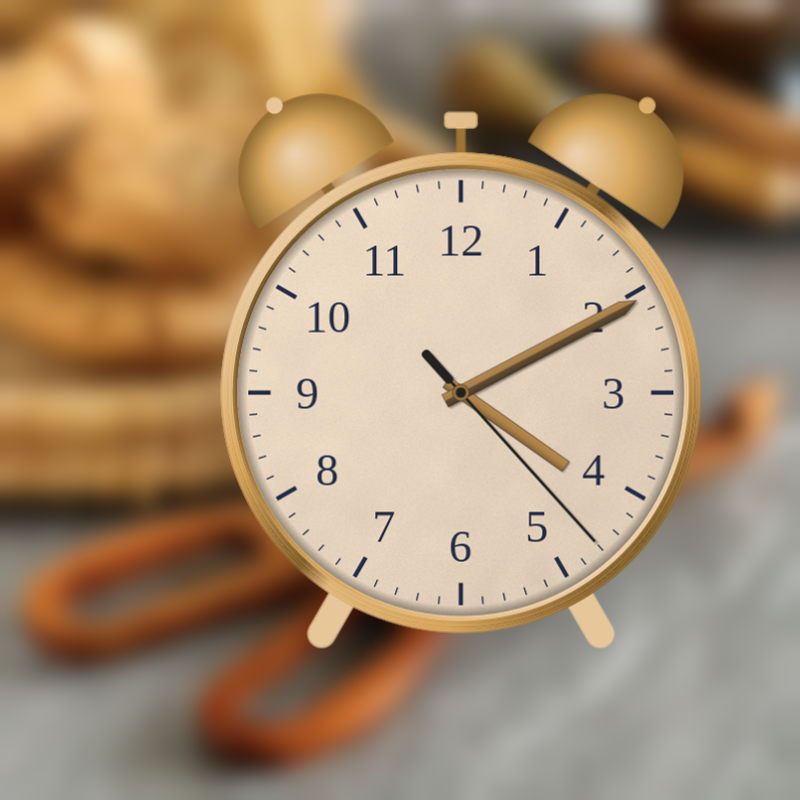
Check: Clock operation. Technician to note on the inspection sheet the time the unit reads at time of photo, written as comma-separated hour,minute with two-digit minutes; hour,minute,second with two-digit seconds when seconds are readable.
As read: 4,10,23
